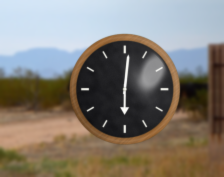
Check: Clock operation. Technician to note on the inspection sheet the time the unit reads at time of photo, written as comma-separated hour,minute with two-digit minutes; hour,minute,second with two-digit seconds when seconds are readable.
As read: 6,01
